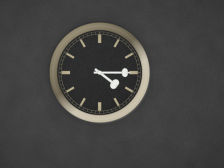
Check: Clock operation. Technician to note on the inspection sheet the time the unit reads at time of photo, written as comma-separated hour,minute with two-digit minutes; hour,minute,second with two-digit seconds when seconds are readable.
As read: 4,15
